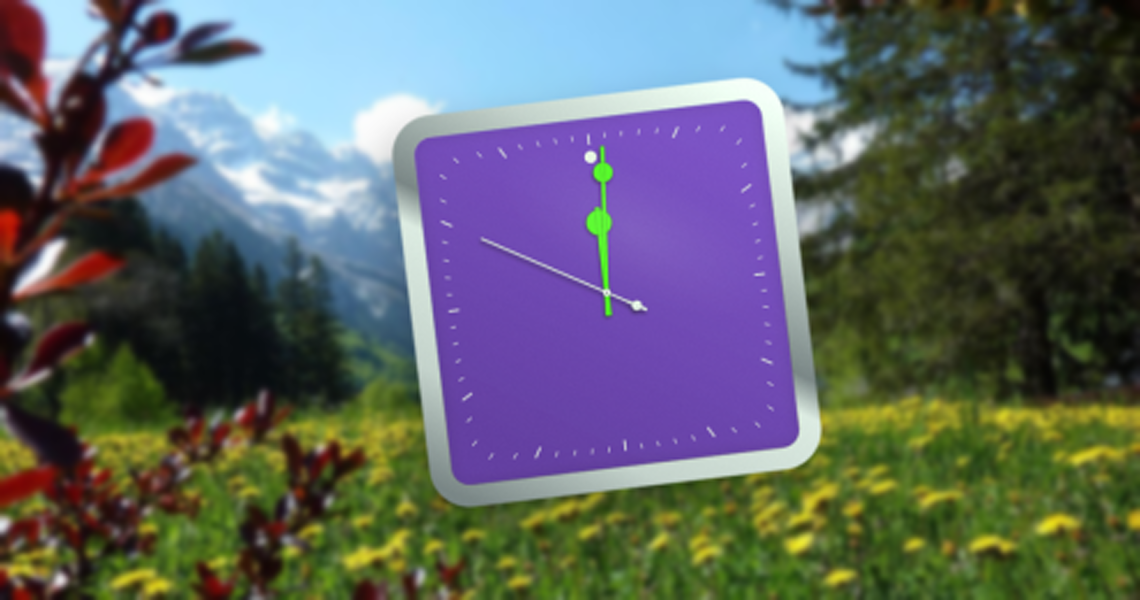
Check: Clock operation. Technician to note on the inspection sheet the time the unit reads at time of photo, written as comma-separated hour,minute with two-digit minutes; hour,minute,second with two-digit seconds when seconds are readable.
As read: 12,00,50
